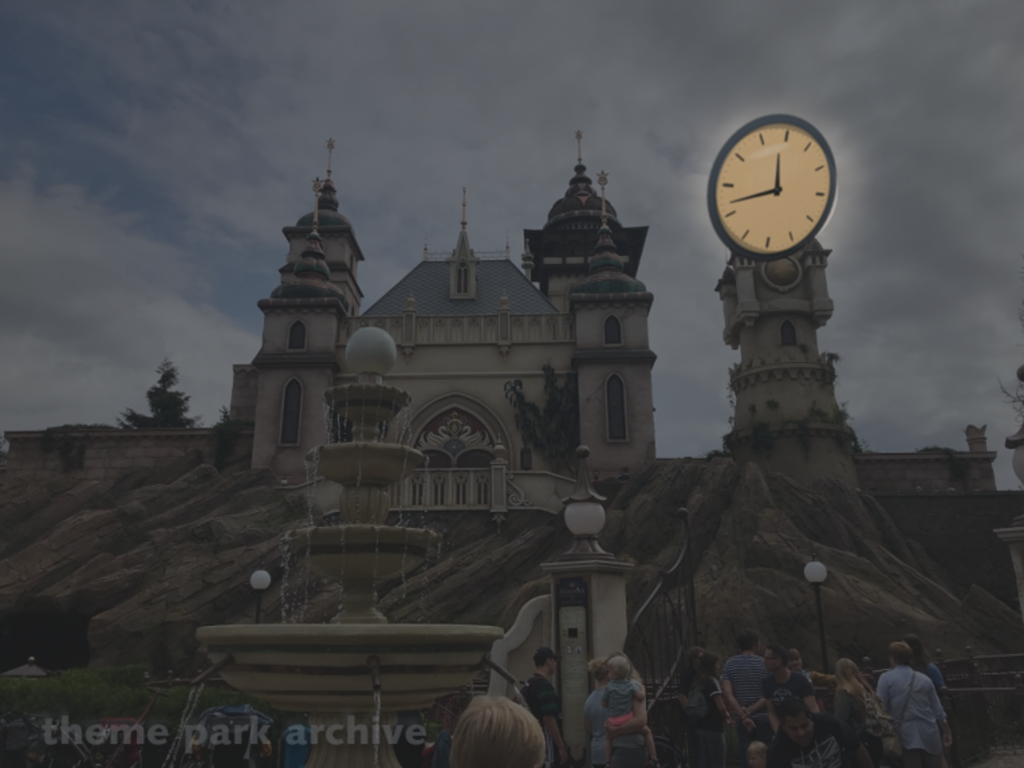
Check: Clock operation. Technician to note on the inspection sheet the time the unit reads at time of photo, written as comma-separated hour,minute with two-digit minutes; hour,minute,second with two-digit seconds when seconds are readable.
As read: 11,42
